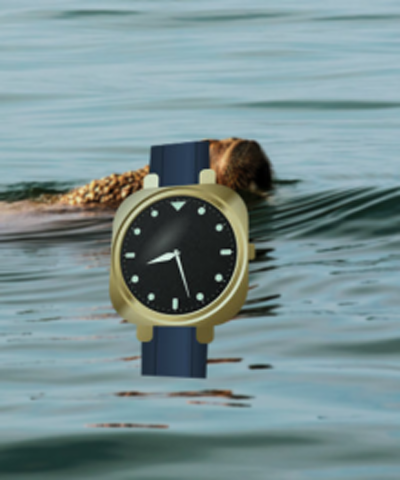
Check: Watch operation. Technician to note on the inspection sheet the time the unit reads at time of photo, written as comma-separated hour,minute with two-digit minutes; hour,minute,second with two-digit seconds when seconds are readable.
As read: 8,27
